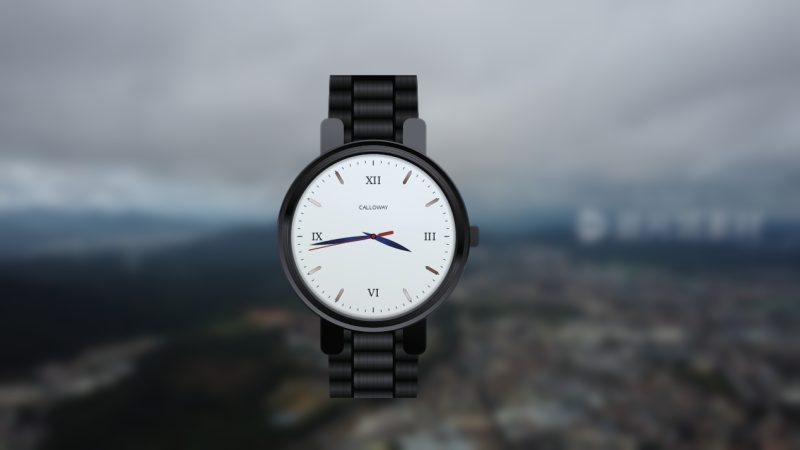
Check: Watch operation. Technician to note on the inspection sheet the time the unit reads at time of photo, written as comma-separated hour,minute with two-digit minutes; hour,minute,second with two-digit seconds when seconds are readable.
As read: 3,43,43
